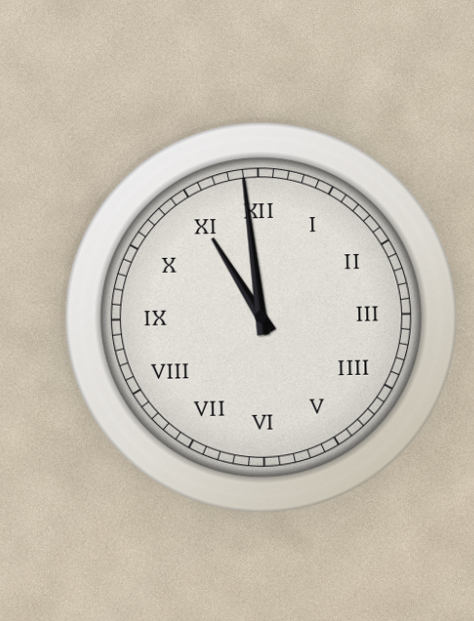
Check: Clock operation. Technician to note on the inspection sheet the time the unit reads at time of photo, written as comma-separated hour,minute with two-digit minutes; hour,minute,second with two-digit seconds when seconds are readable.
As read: 10,59
